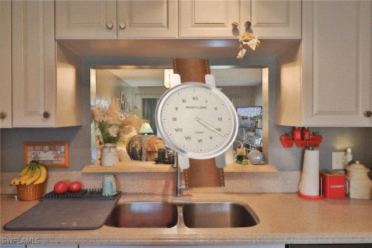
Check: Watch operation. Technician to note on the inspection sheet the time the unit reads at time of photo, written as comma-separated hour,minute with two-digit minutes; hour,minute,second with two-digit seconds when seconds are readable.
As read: 4,21
